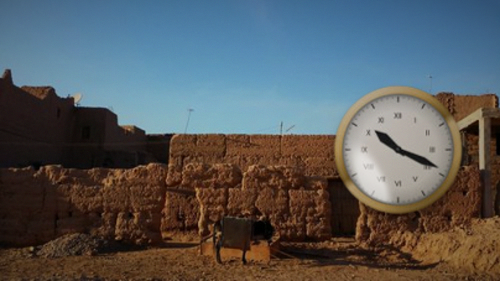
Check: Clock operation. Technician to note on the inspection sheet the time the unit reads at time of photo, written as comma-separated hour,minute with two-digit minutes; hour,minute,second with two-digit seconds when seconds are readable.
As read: 10,19
